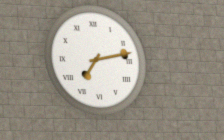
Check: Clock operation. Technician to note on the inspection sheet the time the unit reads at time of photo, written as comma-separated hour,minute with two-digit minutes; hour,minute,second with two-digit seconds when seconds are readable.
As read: 7,13
